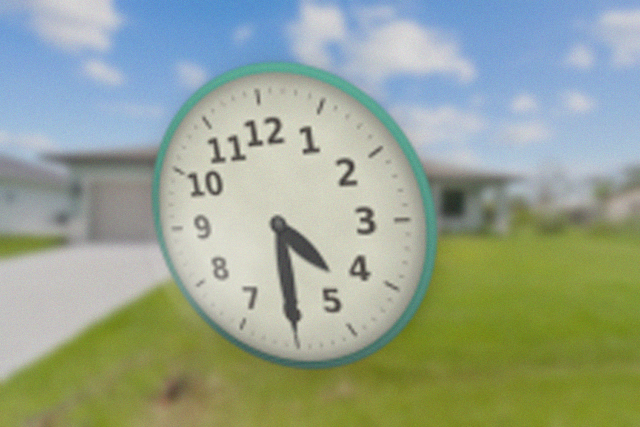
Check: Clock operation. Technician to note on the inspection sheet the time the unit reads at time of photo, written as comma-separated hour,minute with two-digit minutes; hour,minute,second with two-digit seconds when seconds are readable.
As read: 4,30
